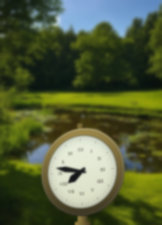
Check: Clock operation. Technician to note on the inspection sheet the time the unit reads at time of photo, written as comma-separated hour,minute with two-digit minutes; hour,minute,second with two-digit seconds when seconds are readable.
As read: 7,47
